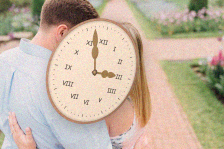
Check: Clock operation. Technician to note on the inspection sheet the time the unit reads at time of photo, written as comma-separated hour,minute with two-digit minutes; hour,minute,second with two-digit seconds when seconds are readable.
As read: 2,57
